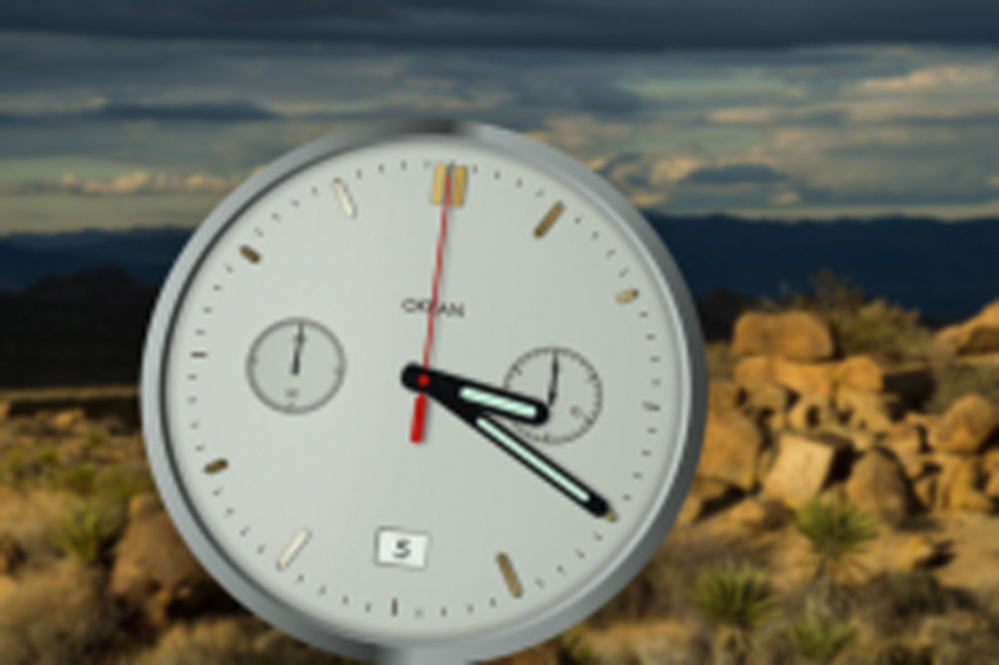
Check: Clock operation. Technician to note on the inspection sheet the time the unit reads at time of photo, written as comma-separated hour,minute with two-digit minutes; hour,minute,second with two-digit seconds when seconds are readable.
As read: 3,20
